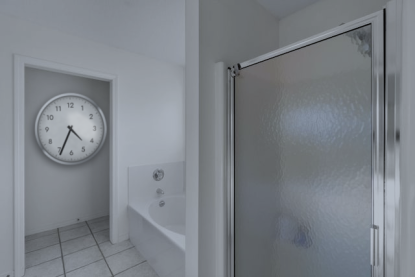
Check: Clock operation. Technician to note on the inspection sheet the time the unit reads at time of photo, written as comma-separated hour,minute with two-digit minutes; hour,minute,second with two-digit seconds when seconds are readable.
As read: 4,34
